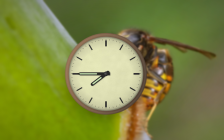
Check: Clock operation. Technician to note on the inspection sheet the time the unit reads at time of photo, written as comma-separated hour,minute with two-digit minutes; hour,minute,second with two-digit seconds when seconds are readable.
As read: 7,45
